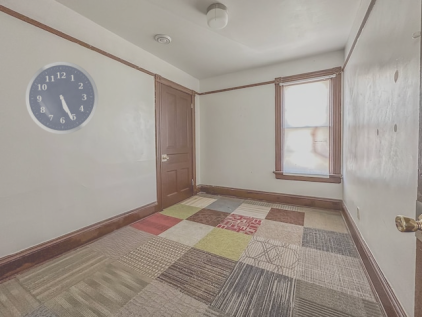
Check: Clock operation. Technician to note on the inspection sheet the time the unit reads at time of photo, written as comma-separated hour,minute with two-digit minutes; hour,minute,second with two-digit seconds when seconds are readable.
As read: 5,26
